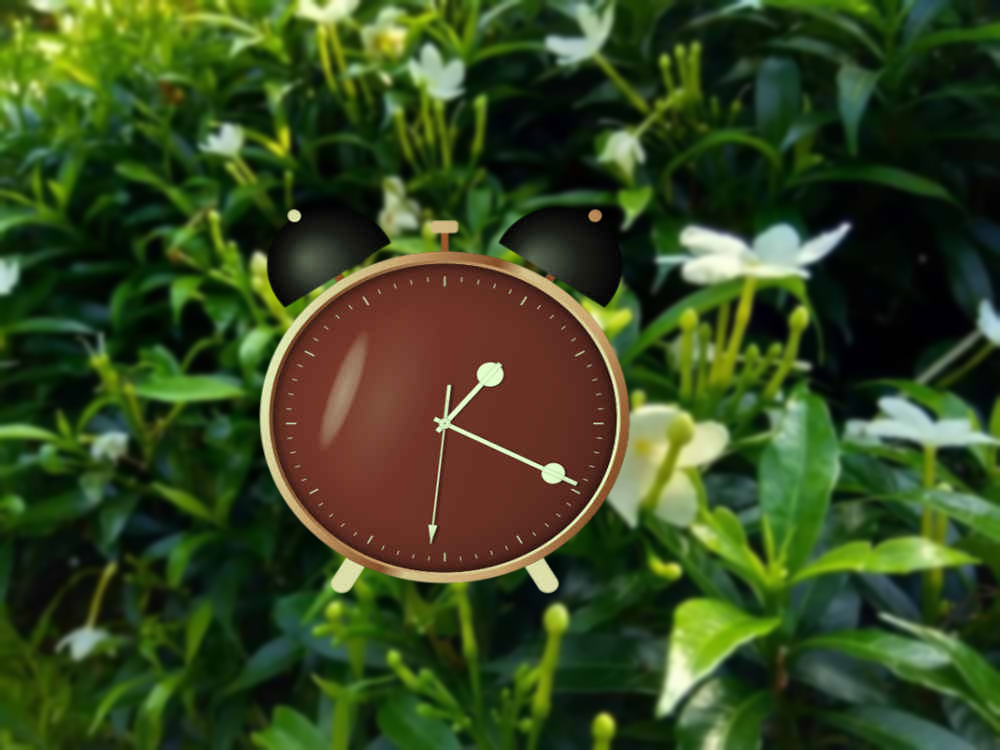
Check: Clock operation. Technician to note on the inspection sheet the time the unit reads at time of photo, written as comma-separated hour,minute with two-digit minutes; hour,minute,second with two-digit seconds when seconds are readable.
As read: 1,19,31
